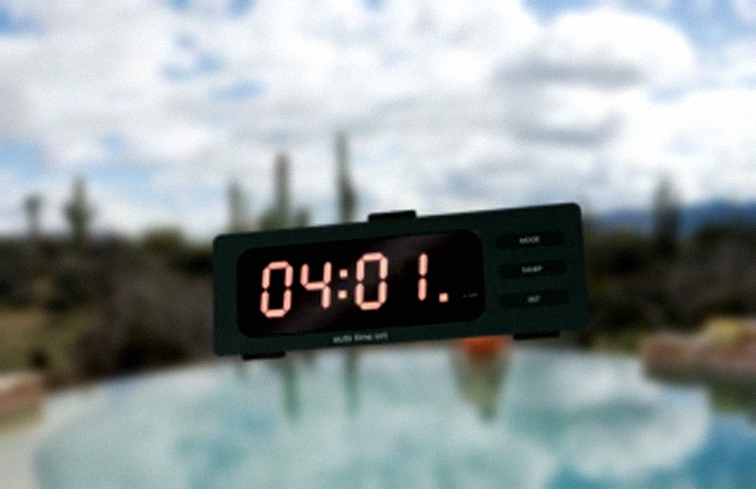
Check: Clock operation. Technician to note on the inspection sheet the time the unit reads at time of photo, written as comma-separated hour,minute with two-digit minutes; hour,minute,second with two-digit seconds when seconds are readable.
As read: 4,01
